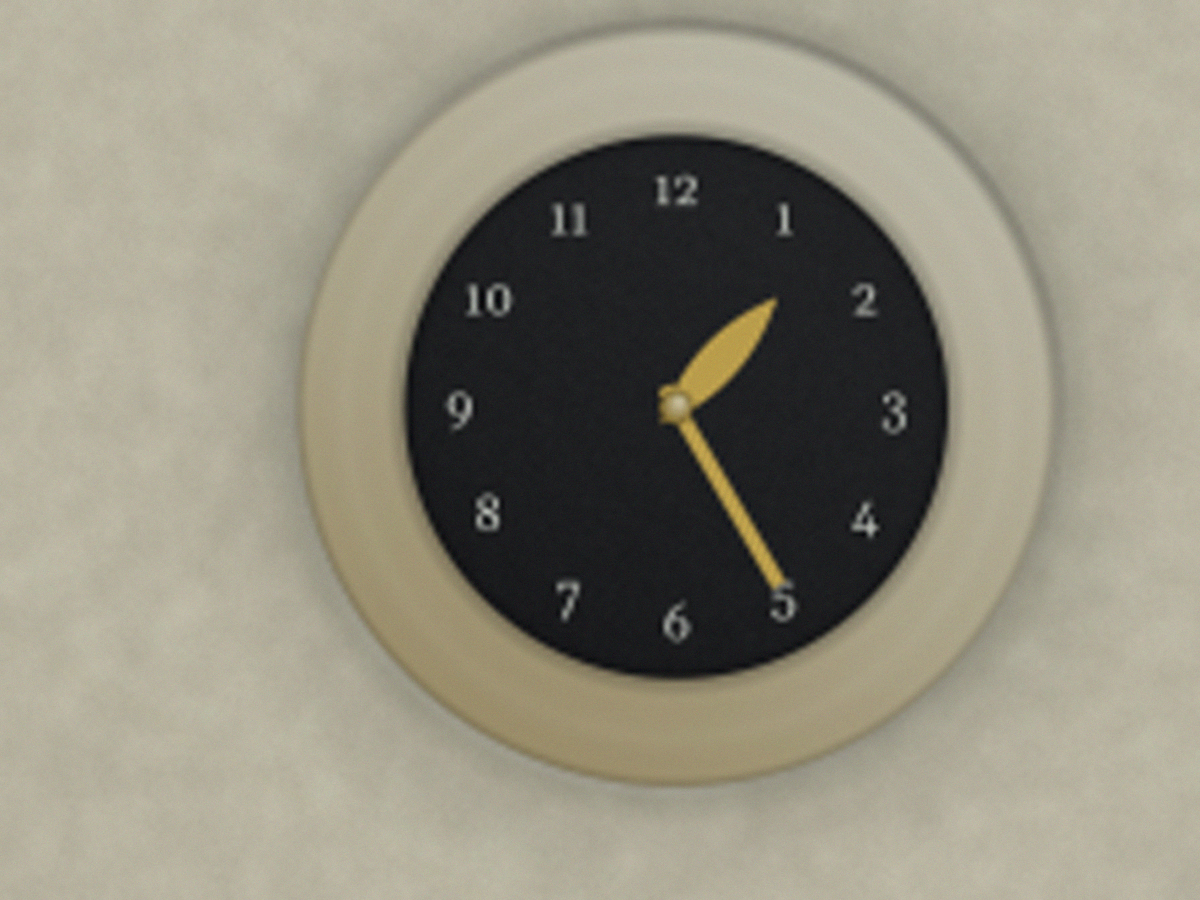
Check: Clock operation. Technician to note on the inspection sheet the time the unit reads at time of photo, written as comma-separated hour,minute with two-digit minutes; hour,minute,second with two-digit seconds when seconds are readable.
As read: 1,25
